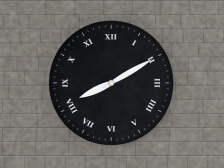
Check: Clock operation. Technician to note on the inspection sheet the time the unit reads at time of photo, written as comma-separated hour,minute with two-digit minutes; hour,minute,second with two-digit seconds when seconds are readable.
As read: 8,10
